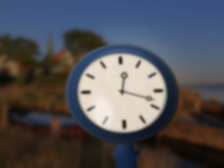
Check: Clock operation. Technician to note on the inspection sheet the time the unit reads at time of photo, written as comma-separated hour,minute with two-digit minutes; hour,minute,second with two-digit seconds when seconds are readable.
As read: 12,18
